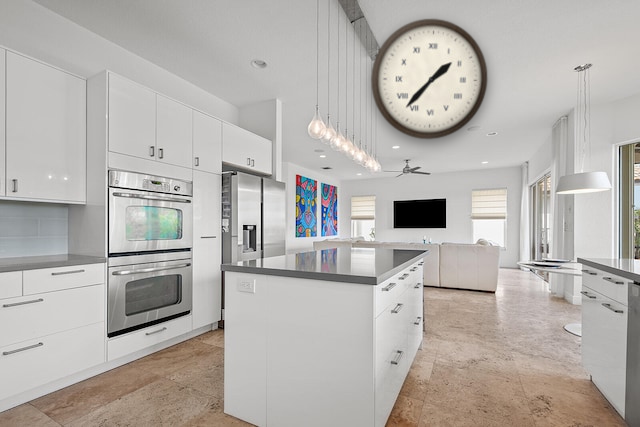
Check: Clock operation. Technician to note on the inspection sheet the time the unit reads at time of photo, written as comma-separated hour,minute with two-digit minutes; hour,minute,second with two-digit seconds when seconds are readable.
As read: 1,37
